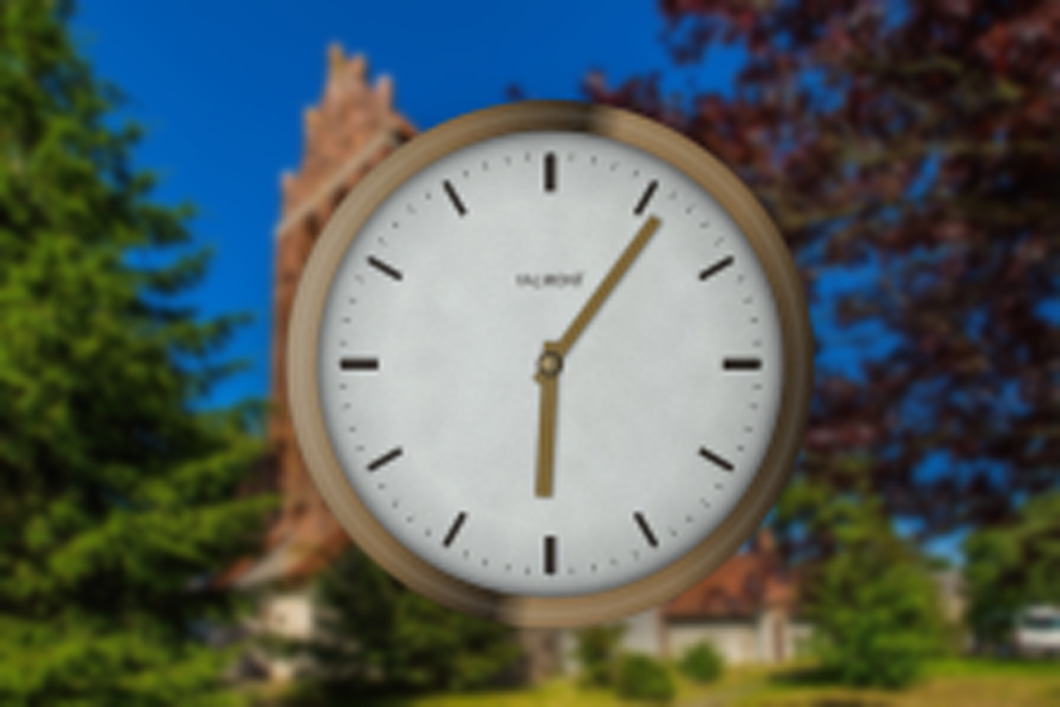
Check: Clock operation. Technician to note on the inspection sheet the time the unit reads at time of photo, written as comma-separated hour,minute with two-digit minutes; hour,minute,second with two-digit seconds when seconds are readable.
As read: 6,06
